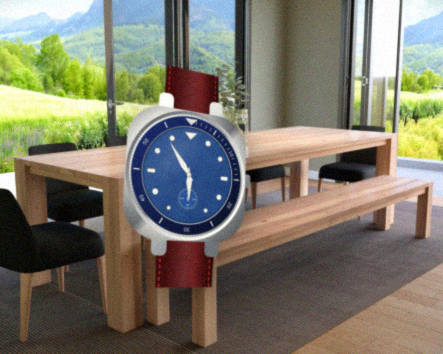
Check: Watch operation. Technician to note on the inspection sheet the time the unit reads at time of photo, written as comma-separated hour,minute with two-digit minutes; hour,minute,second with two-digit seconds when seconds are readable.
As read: 5,54
